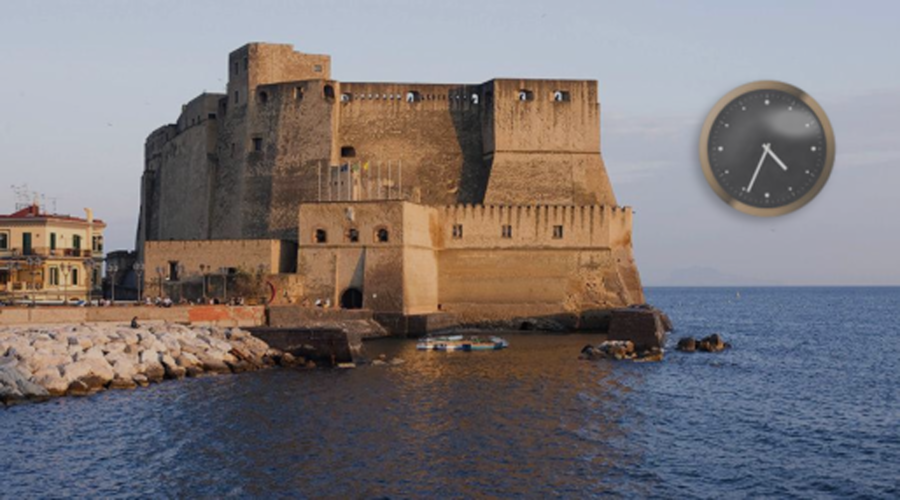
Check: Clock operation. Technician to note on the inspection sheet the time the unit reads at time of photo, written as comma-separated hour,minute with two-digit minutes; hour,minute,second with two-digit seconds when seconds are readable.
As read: 4,34
